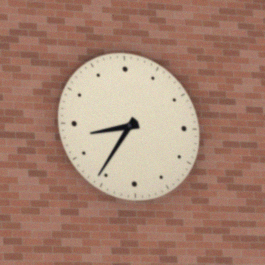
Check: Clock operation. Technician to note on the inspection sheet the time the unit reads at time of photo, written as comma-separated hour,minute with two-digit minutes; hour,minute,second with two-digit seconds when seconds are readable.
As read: 8,36
